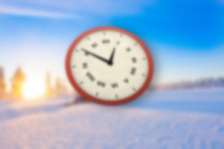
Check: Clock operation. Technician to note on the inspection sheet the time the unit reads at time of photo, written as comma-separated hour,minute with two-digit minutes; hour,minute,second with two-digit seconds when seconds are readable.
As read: 12,51
